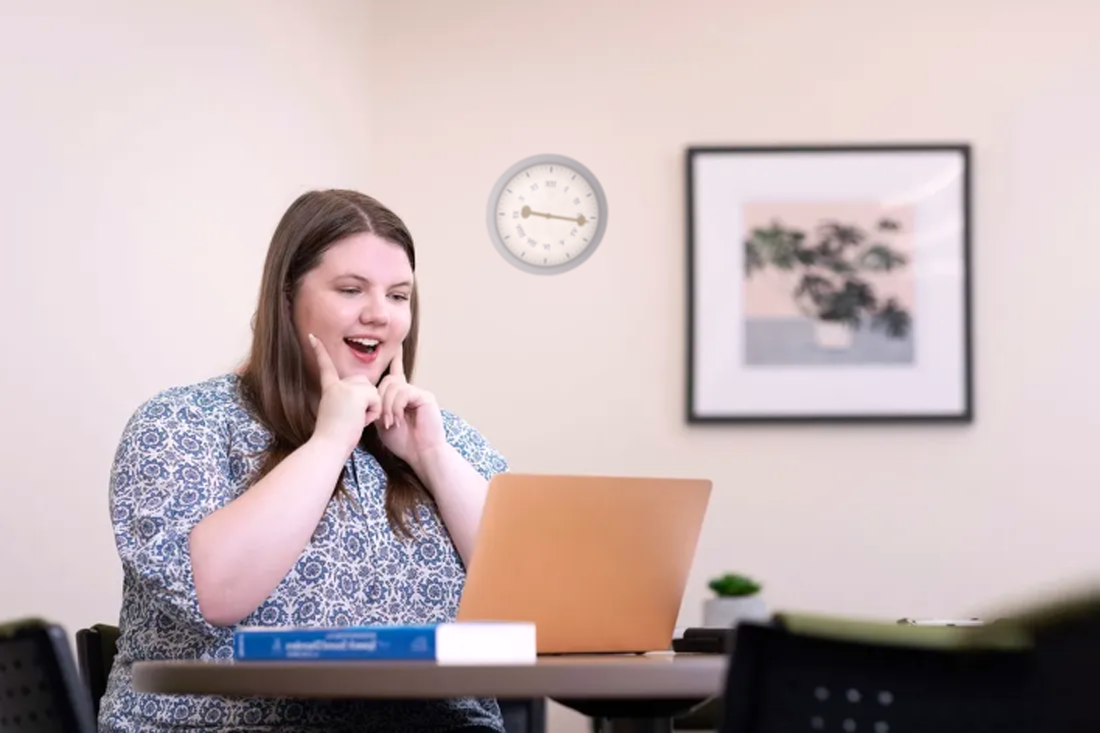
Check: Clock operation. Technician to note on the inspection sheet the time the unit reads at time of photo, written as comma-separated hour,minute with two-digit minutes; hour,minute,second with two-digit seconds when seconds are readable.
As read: 9,16
